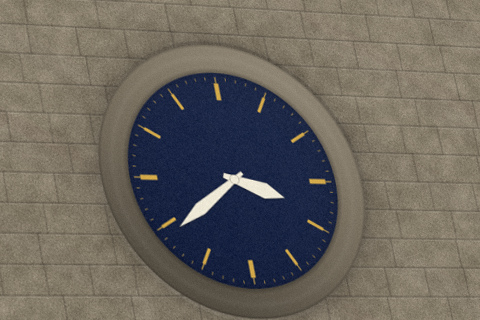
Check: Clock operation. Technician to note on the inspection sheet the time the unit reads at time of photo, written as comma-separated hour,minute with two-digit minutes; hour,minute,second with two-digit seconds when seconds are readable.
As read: 3,39
